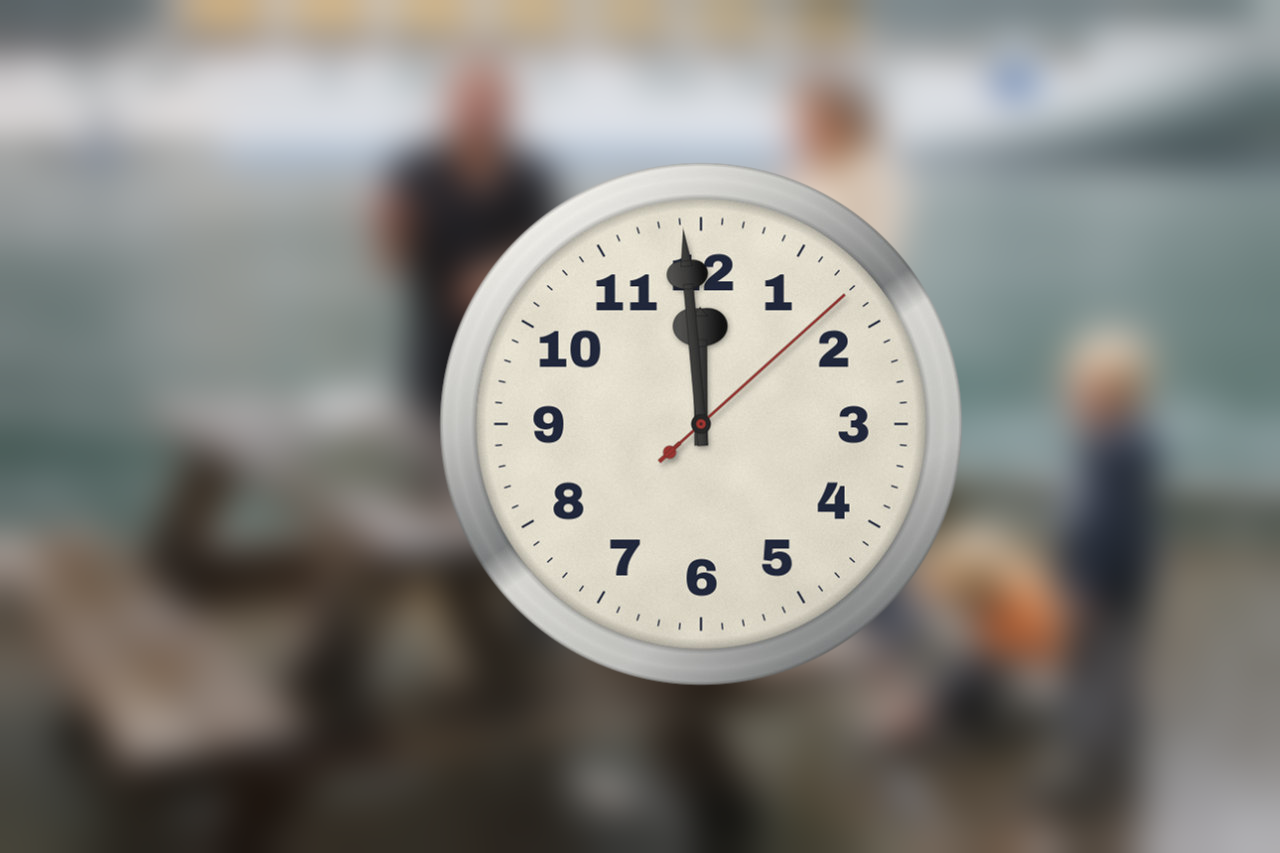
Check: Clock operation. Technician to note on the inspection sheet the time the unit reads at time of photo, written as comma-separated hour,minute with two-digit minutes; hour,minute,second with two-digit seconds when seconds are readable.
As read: 11,59,08
